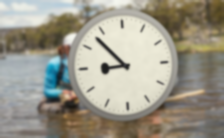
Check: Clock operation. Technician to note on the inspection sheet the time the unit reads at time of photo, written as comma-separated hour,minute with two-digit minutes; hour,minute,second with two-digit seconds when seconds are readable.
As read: 8,53
